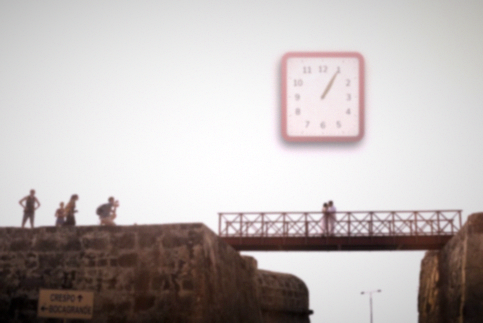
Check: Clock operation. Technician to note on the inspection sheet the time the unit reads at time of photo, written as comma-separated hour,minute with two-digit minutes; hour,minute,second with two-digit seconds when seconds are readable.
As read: 1,05
